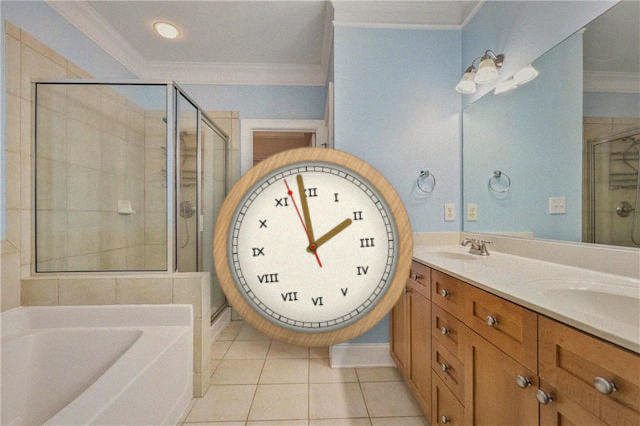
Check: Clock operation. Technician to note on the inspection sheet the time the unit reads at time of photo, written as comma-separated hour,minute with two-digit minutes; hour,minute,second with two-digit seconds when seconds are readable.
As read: 1,58,57
